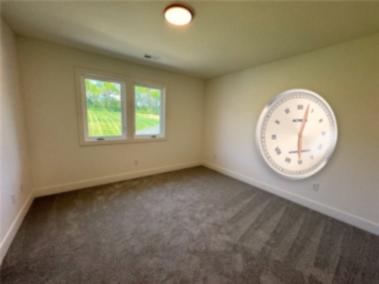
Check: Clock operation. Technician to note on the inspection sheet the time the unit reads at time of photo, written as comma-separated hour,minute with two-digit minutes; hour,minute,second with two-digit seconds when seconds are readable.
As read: 6,03
